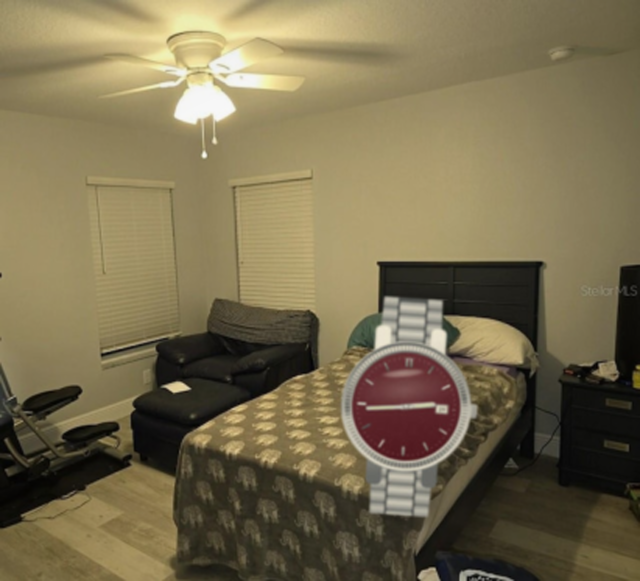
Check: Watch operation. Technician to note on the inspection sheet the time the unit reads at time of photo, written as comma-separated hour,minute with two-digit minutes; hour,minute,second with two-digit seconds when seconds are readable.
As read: 2,44
